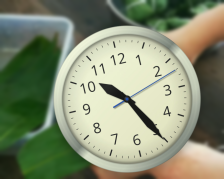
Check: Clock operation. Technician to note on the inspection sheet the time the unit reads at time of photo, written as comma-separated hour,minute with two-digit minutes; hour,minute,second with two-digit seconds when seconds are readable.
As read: 10,25,12
